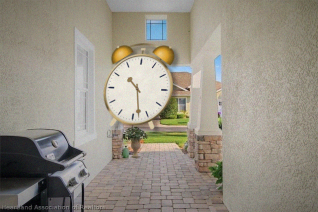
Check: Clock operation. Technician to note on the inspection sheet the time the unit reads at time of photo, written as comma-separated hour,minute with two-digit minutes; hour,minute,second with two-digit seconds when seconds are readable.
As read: 10,28
